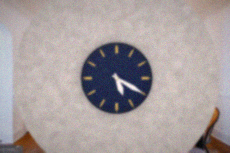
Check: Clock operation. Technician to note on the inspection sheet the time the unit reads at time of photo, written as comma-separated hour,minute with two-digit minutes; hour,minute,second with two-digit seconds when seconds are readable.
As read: 5,20
